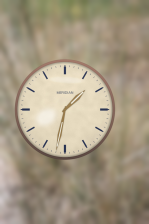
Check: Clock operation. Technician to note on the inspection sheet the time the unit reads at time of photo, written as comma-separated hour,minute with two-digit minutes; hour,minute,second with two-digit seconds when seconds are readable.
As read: 1,32
